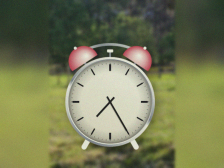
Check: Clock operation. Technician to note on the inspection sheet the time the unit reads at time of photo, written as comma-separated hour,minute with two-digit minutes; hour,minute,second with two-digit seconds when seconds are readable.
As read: 7,25
